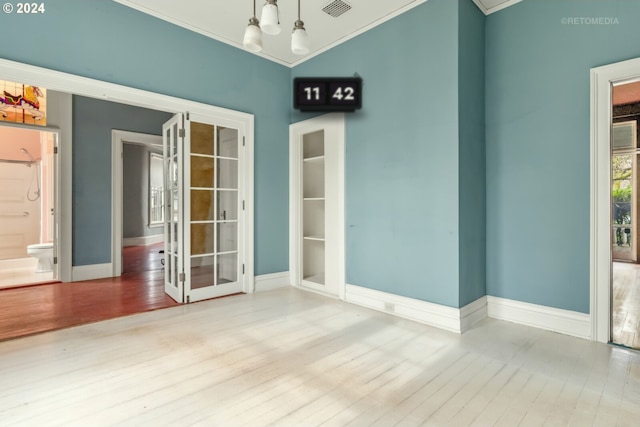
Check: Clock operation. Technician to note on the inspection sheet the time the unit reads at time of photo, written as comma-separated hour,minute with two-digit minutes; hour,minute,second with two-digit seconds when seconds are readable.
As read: 11,42
